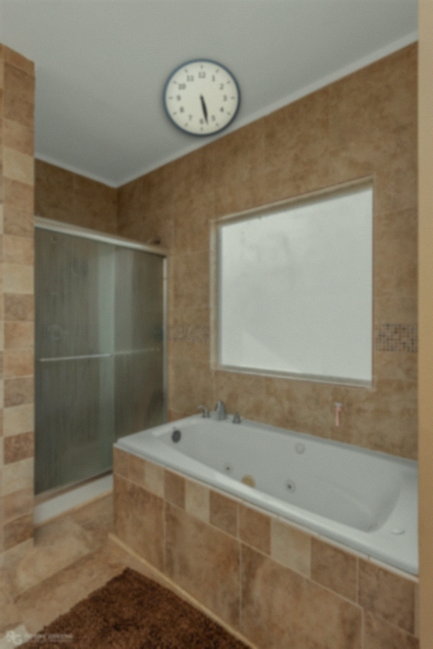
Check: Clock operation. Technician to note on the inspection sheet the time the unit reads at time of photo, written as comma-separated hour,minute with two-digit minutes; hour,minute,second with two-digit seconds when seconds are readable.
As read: 5,28
